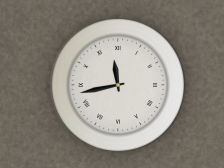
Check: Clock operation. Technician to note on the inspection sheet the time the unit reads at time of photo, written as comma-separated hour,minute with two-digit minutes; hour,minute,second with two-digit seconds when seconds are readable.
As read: 11,43
